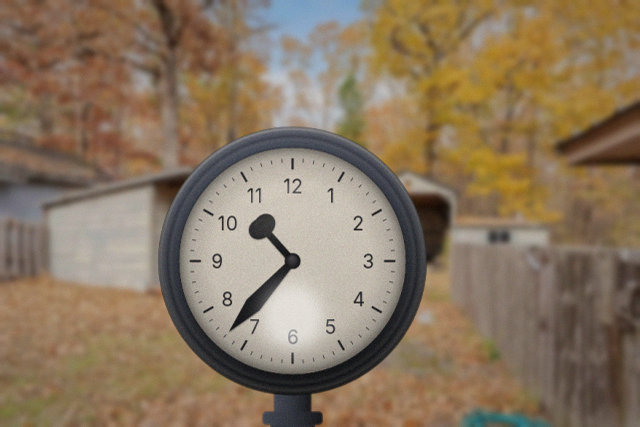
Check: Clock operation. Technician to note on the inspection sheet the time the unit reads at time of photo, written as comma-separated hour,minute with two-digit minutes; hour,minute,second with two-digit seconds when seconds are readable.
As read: 10,37
